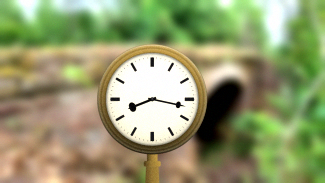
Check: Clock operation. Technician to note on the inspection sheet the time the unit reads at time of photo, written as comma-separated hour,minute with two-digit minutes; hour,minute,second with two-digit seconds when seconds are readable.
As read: 8,17
